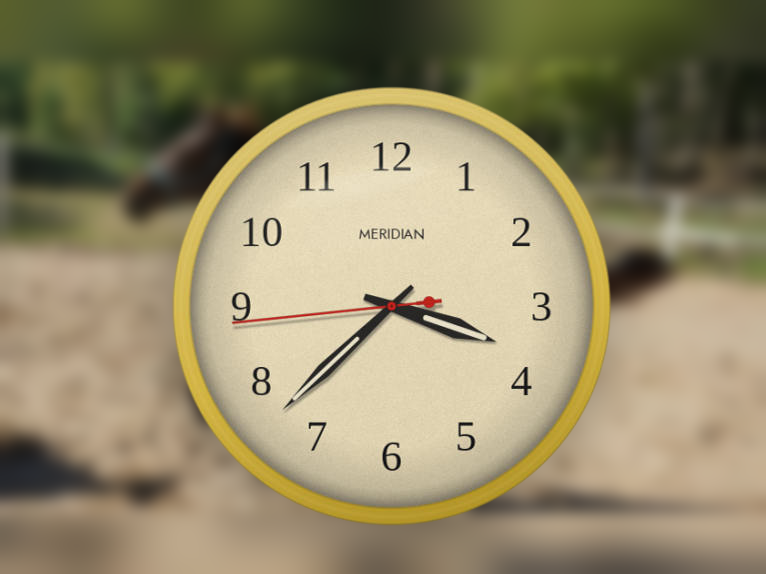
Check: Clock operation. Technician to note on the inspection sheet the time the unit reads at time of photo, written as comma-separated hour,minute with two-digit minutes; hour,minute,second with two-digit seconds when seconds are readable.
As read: 3,37,44
